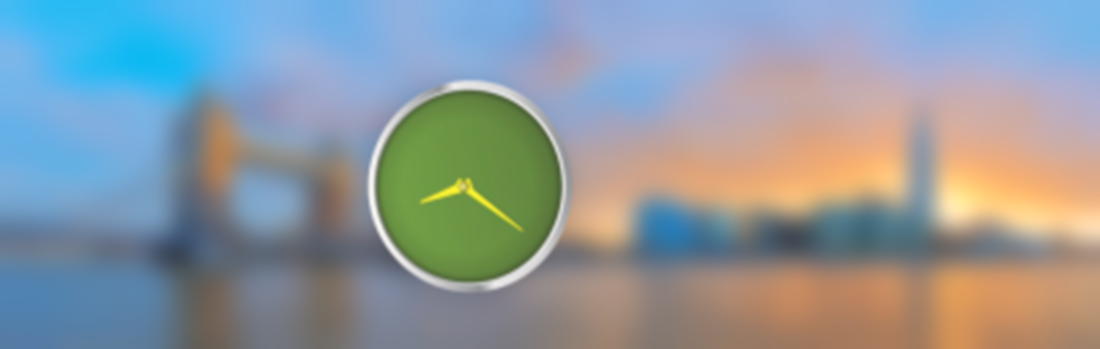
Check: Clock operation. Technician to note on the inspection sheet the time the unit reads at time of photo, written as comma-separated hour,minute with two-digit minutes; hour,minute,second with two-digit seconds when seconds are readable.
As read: 8,21
